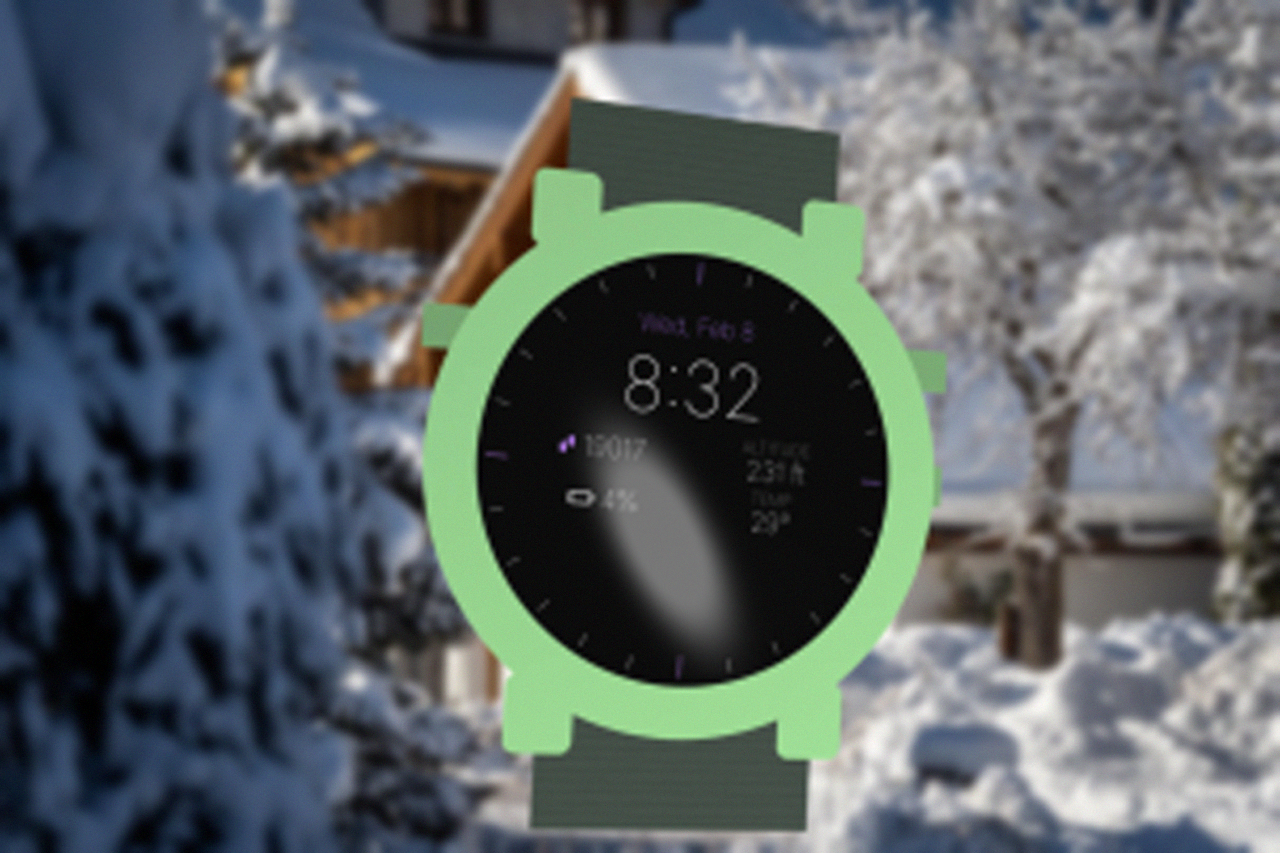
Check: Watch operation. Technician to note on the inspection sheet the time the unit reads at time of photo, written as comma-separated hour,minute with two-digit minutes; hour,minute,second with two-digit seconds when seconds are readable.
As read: 8,32
